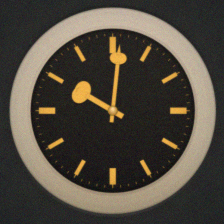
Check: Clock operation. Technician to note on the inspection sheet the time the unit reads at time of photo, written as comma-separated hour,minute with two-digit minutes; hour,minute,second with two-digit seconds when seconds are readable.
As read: 10,01
